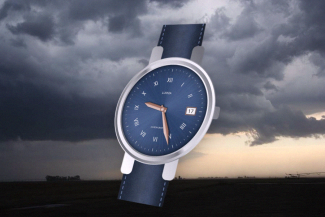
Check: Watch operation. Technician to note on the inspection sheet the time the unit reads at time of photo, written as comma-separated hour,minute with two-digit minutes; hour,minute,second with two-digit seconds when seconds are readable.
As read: 9,26
